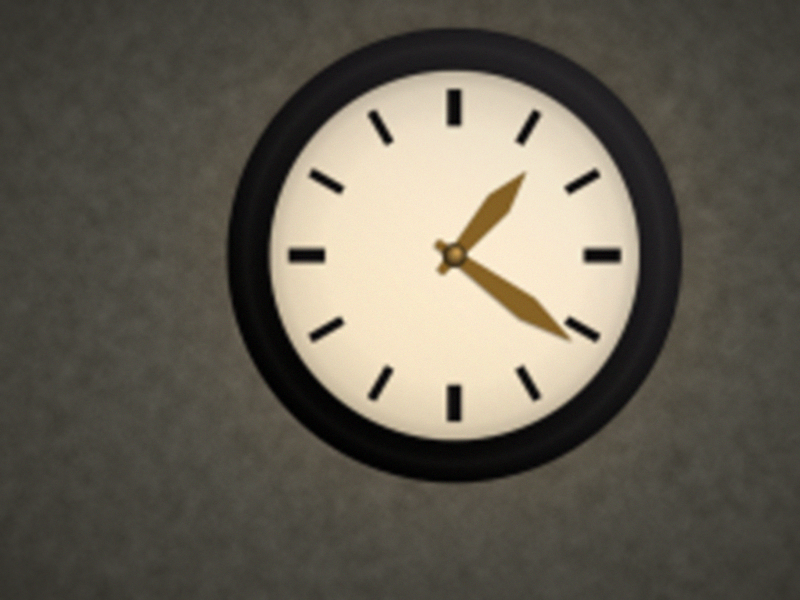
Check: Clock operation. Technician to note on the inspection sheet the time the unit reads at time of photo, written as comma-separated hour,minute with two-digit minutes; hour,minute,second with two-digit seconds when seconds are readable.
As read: 1,21
